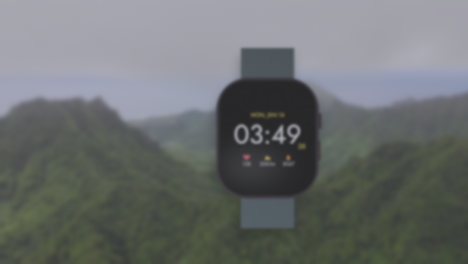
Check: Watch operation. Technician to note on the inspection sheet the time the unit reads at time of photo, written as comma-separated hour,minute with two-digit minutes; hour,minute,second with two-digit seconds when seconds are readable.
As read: 3,49
